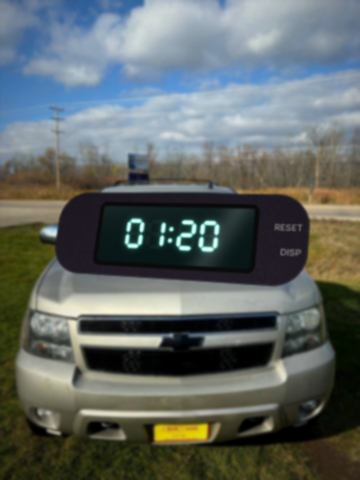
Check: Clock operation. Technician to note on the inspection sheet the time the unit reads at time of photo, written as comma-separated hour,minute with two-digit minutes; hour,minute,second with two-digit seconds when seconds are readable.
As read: 1,20
